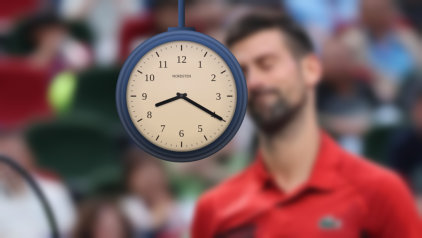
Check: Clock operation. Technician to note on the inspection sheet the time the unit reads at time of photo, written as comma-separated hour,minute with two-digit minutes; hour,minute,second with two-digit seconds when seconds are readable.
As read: 8,20
